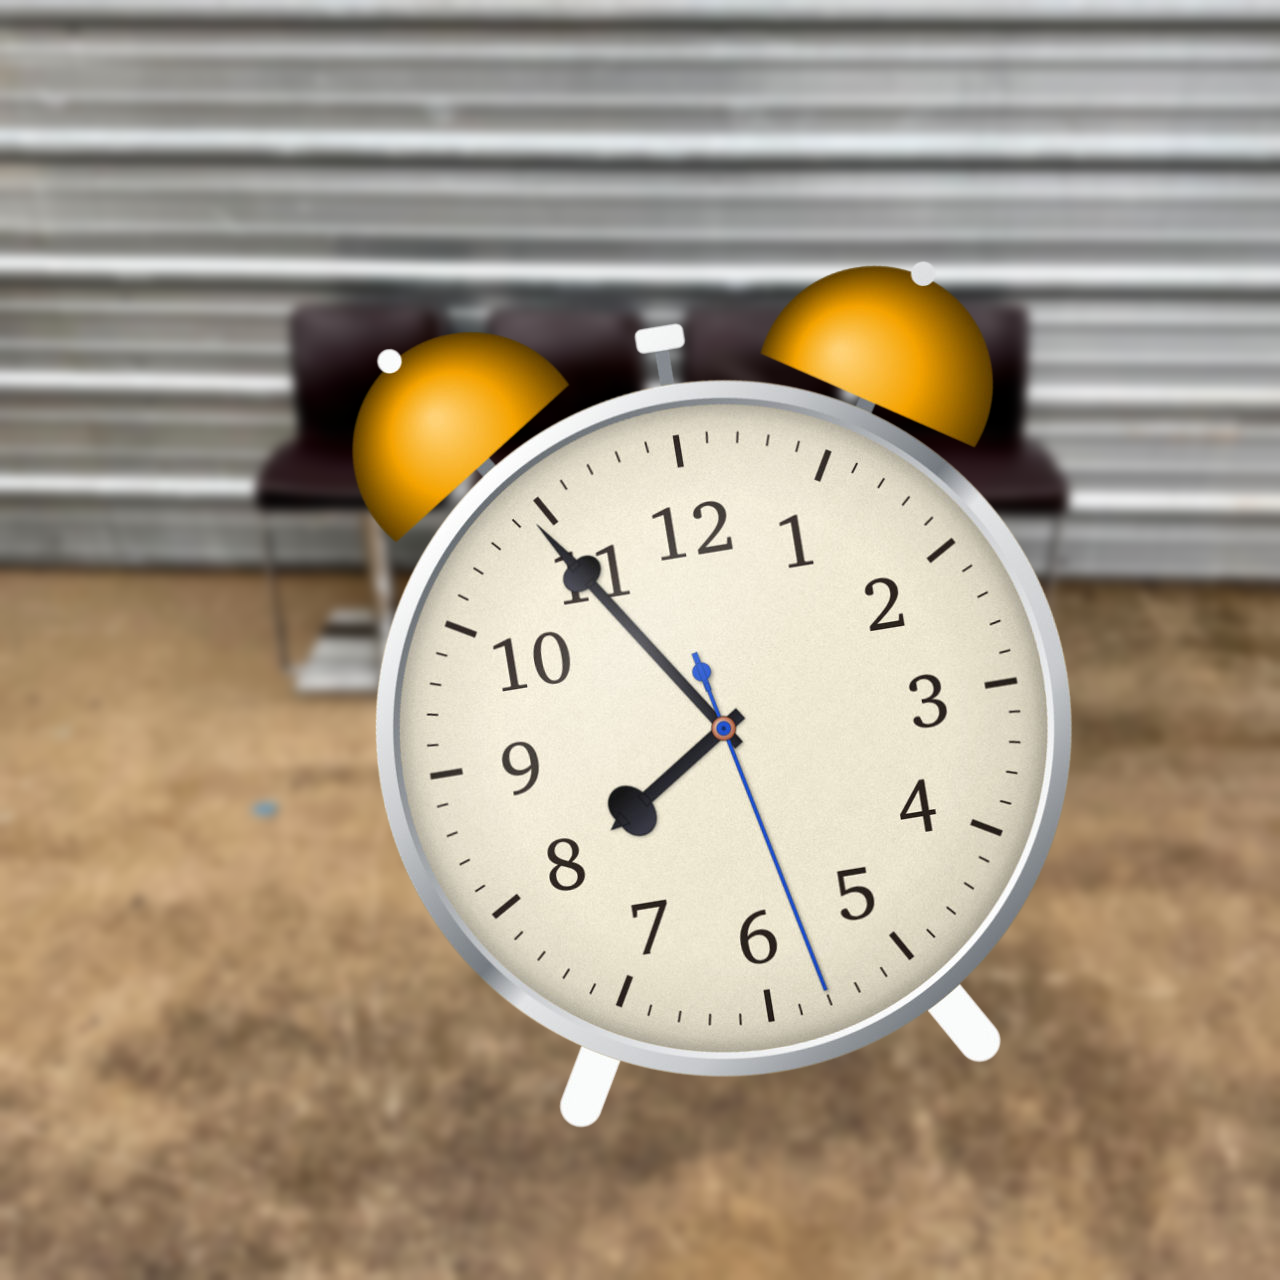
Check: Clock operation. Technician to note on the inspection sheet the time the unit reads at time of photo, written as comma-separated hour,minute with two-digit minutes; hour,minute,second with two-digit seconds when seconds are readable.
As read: 7,54,28
